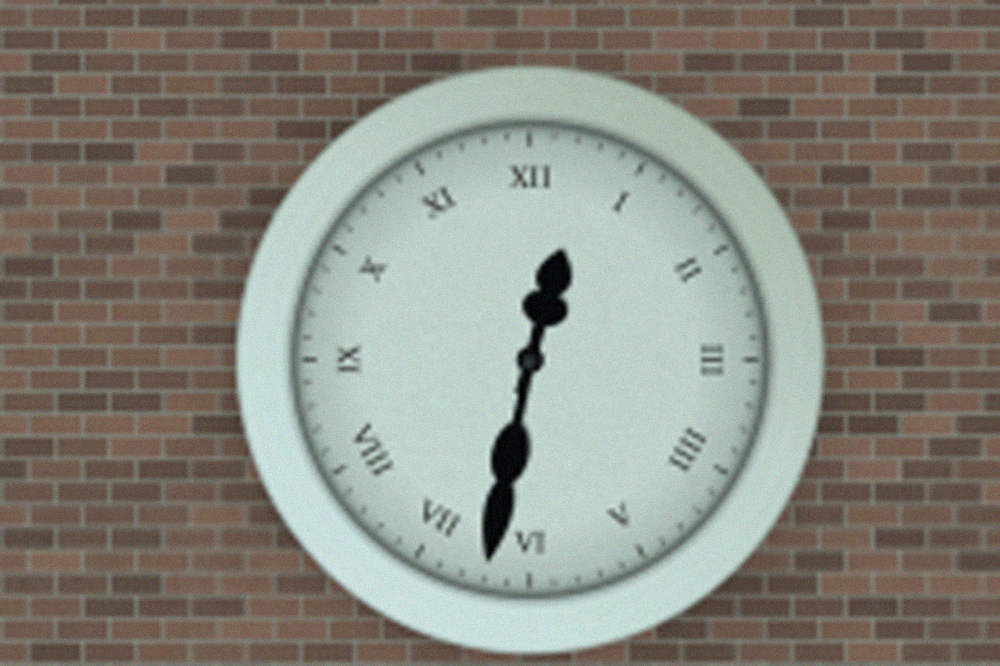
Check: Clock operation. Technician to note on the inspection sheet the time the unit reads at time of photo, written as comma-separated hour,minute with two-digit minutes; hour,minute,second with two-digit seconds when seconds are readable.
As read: 12,32
